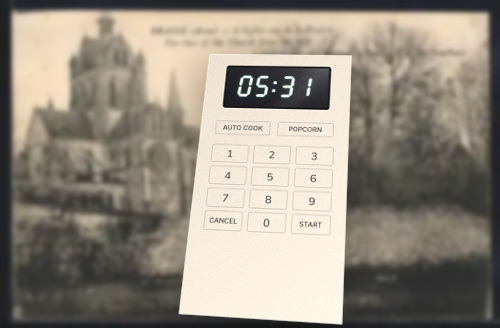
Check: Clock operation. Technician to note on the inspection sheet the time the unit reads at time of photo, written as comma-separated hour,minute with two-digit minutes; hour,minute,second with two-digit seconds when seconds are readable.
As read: 5,31
